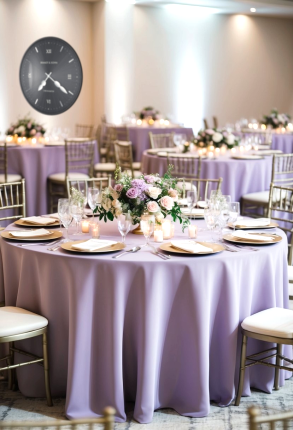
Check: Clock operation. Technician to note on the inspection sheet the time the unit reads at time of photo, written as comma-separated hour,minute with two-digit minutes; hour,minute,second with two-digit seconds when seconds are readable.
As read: 7,21
